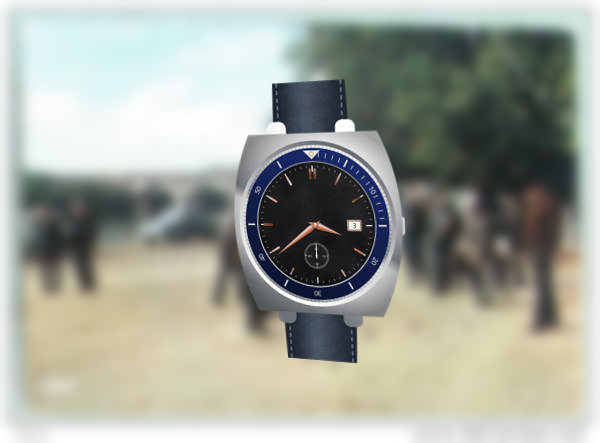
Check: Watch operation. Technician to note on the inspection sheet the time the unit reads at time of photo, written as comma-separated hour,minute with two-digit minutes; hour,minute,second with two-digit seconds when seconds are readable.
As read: 3,39
